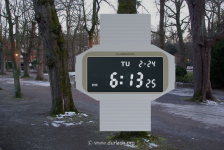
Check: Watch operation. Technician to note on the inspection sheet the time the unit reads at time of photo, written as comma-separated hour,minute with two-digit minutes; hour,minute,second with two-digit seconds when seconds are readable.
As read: 6,13,25
